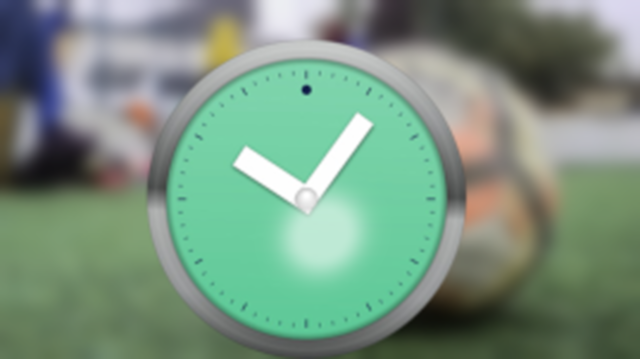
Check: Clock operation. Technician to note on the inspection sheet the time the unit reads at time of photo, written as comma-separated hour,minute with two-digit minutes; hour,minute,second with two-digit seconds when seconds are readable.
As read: 10,06
